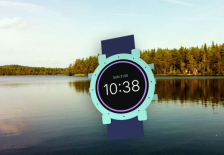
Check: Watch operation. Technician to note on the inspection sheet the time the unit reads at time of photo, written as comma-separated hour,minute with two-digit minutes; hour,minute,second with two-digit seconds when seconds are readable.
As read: 10,38
